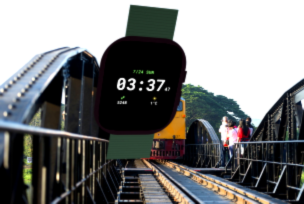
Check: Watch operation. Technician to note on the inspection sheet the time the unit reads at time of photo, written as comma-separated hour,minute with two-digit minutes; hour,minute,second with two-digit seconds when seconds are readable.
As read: 3,37
